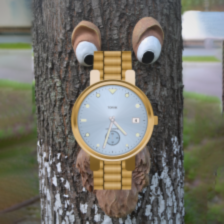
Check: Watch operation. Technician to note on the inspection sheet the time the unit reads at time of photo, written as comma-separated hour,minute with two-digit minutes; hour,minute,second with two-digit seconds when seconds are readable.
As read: 4,33
